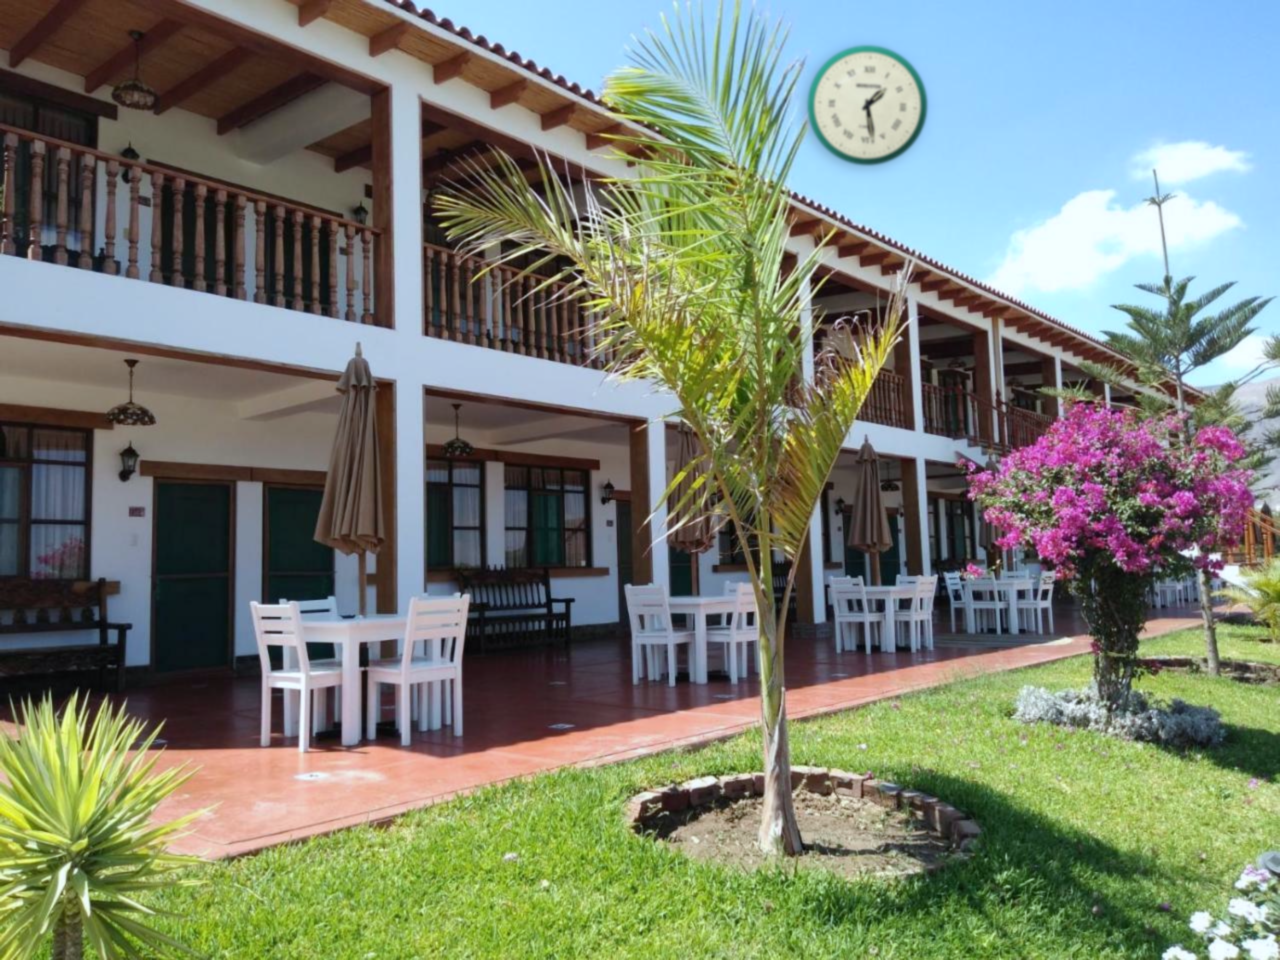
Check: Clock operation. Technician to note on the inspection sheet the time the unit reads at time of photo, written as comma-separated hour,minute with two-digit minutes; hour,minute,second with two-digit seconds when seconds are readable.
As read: 1,28
